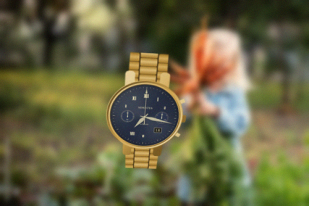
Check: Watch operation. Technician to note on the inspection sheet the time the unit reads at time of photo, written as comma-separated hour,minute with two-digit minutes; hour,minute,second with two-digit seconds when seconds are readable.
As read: 7,17
